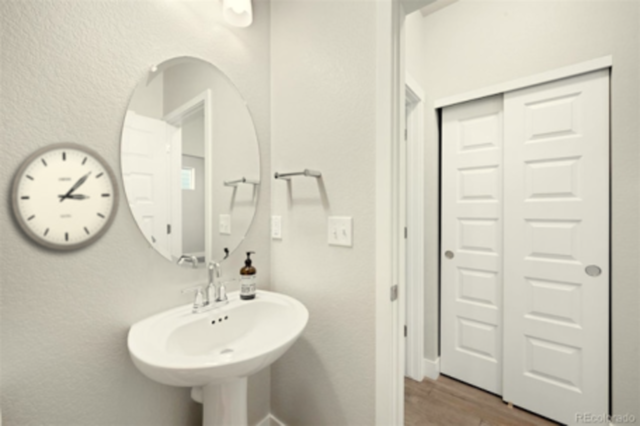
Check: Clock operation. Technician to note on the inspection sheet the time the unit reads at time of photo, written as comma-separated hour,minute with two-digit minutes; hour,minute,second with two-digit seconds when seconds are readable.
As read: 3,08
